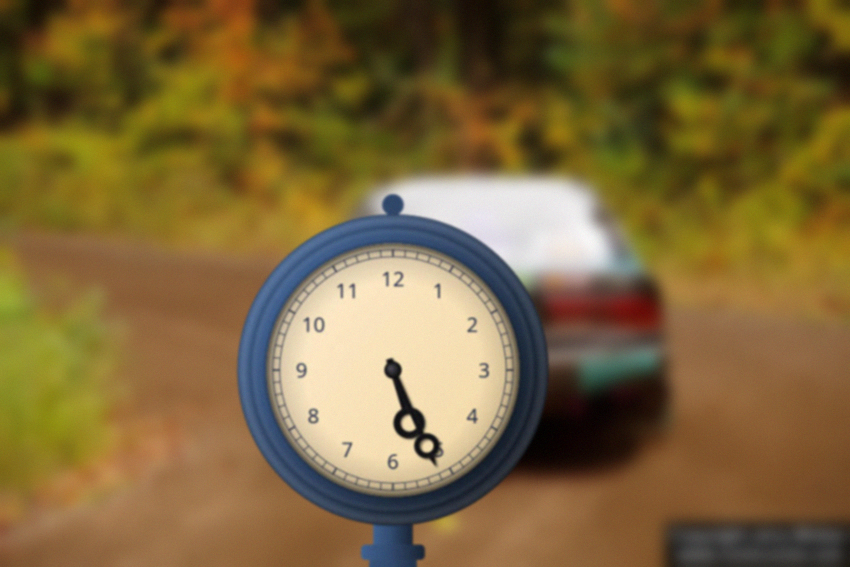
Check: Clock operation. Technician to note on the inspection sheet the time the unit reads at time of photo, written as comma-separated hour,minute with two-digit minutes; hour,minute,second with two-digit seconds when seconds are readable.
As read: 5,26
